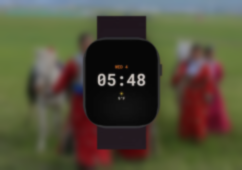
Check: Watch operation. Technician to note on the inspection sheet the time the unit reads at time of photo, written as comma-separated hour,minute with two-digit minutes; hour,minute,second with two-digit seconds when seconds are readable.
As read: 5,48
